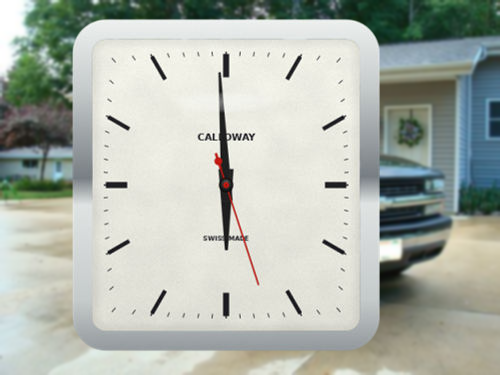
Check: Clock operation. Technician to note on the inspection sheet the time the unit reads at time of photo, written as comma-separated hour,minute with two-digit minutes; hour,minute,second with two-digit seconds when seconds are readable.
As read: 5,59,27
